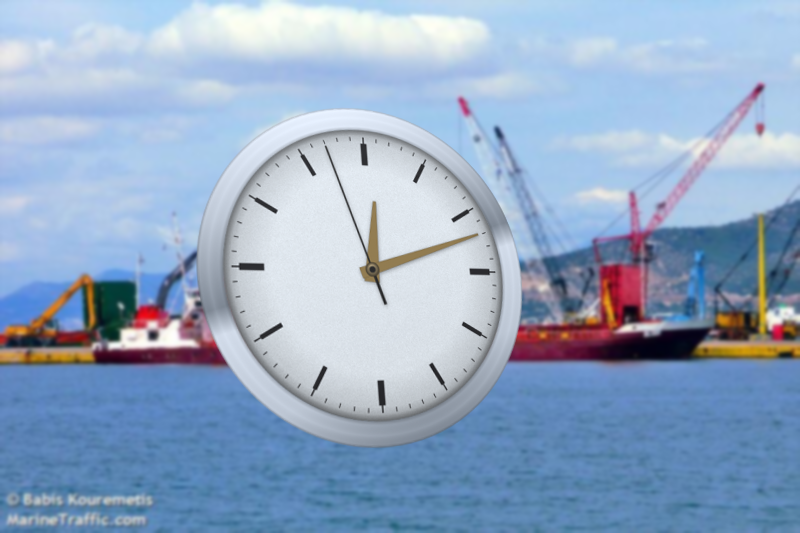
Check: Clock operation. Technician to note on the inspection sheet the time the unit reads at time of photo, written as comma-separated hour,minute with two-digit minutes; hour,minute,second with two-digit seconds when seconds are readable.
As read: 12,11,57
